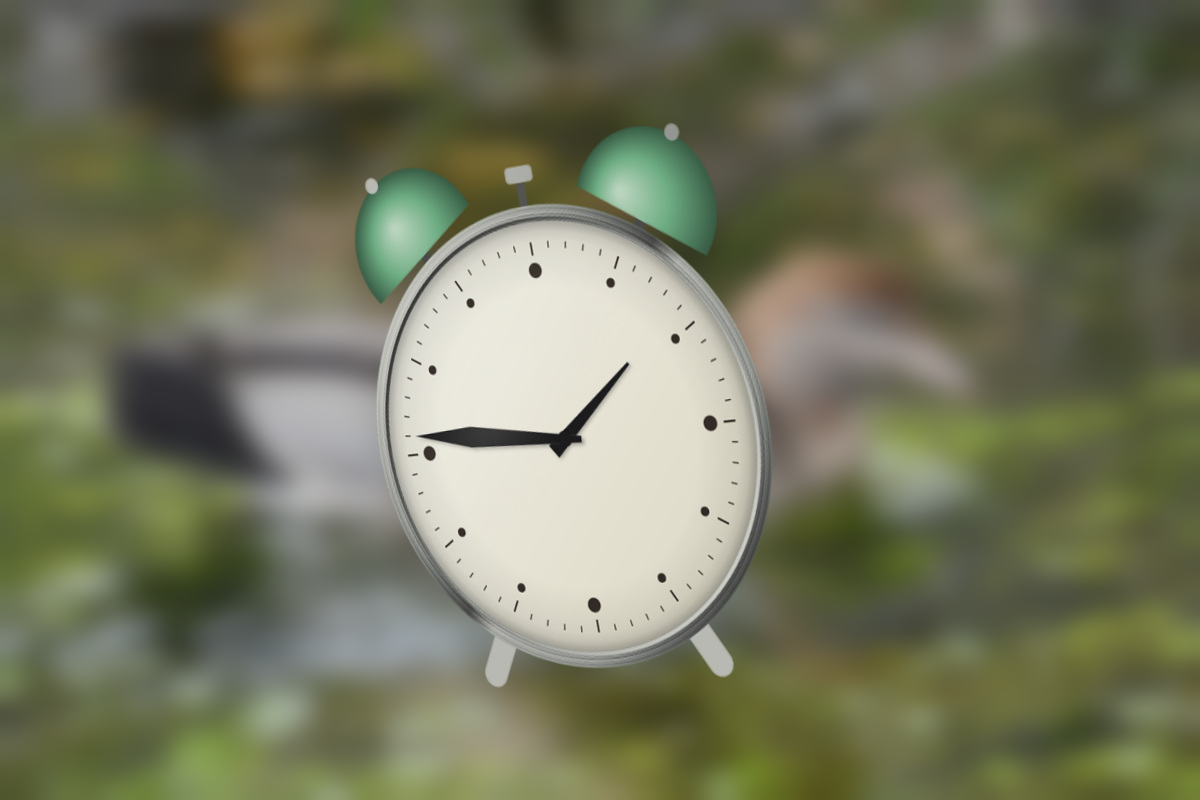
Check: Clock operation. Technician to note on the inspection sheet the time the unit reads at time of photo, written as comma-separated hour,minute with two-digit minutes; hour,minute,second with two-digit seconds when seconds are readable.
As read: 1,46
